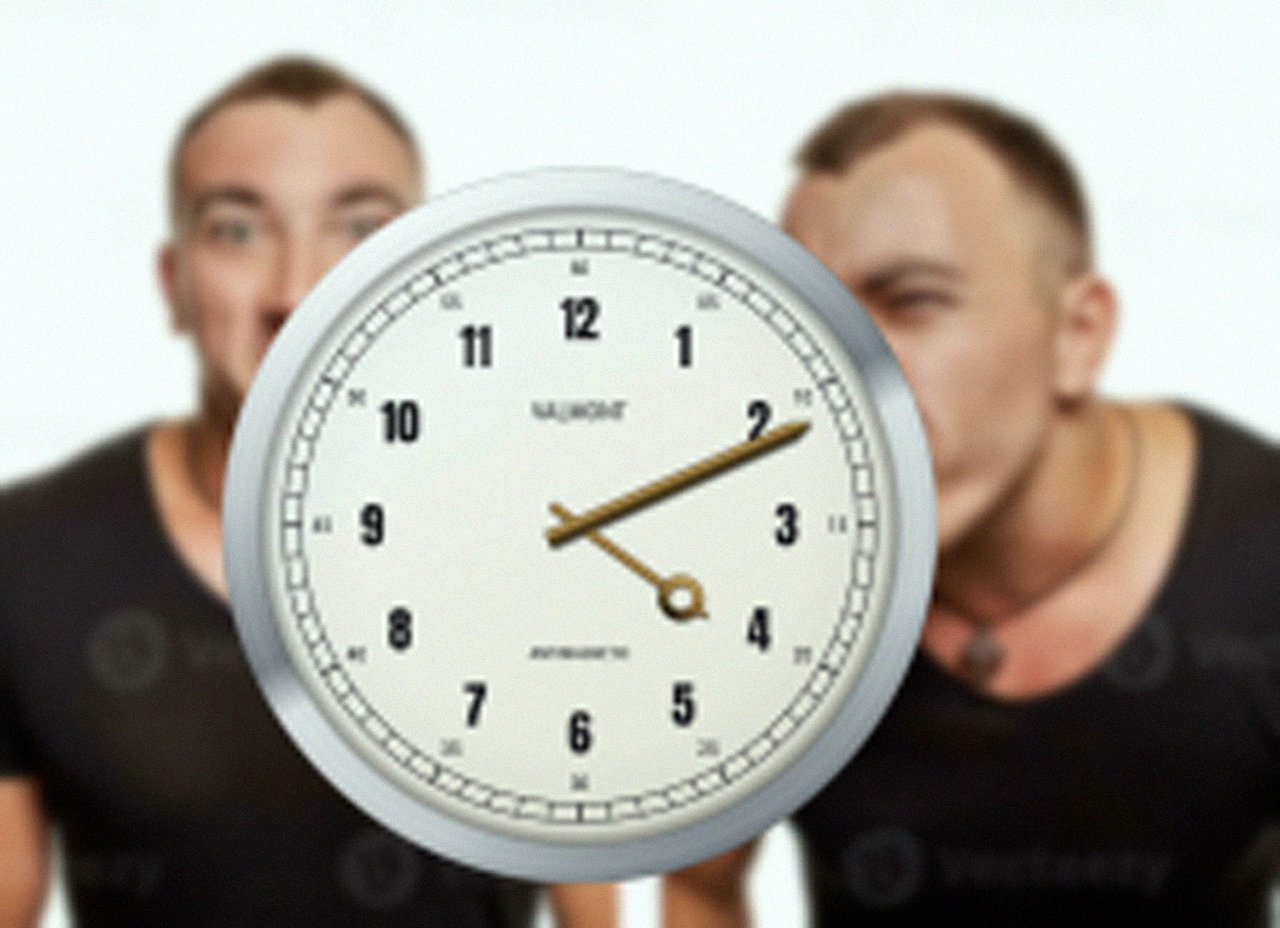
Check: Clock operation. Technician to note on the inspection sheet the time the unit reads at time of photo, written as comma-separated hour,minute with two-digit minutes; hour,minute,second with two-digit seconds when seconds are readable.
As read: 4,11
